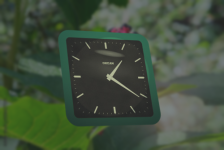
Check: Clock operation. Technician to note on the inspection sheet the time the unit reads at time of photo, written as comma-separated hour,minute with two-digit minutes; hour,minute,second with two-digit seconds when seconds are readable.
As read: 1,21
